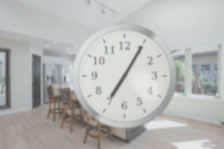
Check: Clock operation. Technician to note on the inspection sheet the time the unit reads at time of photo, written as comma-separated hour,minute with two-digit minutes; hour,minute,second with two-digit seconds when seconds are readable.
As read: 7,05
